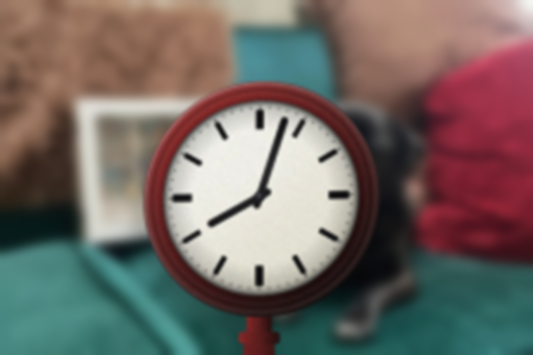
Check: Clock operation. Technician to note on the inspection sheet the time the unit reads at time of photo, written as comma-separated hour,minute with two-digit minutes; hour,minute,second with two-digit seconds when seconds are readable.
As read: 8,03
